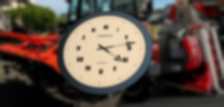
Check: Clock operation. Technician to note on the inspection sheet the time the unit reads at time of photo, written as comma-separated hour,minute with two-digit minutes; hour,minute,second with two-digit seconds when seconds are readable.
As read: 4,13
